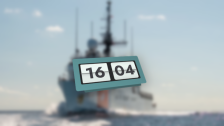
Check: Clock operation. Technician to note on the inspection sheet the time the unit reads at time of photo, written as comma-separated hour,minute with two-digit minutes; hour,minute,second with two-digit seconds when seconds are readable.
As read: 16,04
